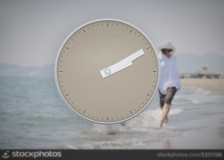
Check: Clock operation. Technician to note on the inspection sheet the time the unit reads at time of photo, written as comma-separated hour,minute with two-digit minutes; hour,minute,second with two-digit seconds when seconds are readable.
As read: 2,10
